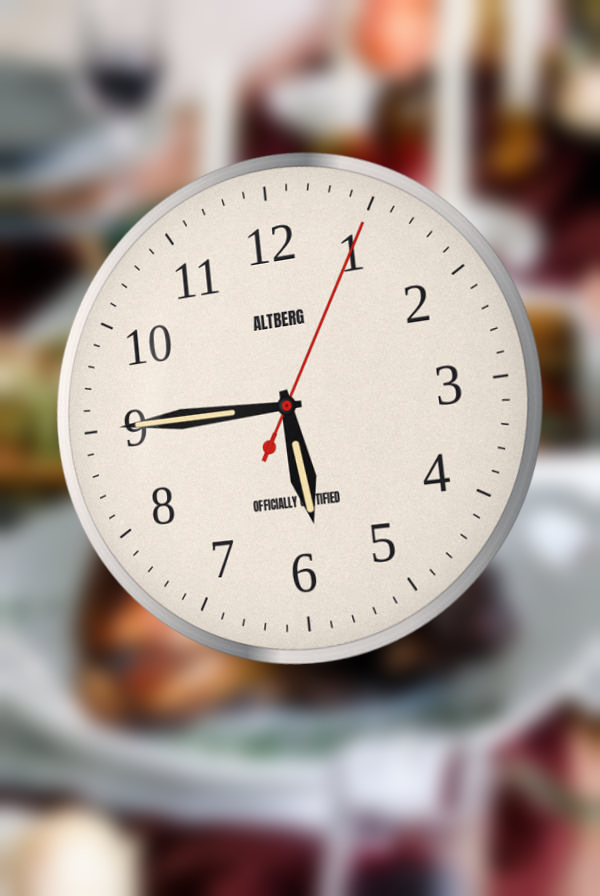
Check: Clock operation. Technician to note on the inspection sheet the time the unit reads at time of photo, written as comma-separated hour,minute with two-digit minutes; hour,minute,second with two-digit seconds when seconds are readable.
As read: 5,45,05
